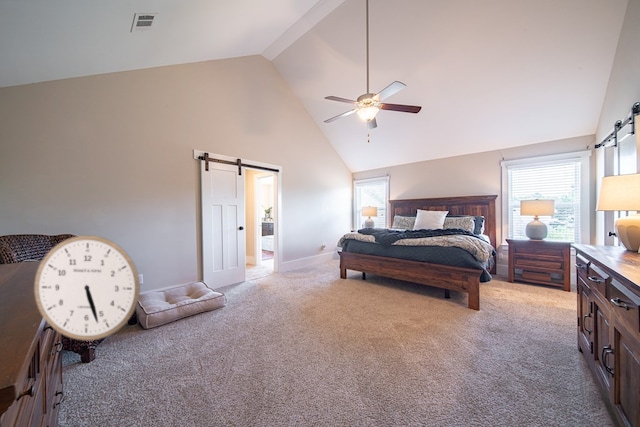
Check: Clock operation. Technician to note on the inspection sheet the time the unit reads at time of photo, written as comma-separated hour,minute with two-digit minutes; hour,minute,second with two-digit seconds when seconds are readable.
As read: 5,27
